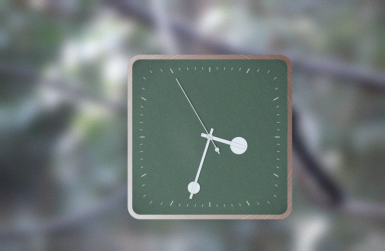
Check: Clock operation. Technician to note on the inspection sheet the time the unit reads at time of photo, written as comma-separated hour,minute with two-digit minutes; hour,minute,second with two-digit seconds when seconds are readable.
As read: 3,32,55
